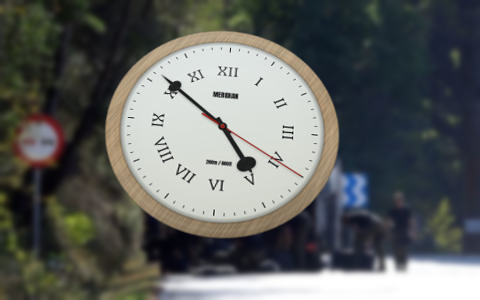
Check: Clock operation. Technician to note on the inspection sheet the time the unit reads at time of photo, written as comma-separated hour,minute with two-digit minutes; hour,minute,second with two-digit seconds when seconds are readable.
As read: 4,51,20
